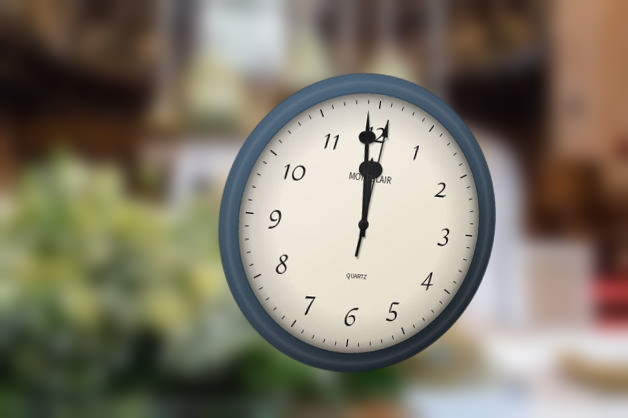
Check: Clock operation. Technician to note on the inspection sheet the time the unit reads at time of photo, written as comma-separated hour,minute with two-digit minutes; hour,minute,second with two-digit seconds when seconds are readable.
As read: 11,59,01
